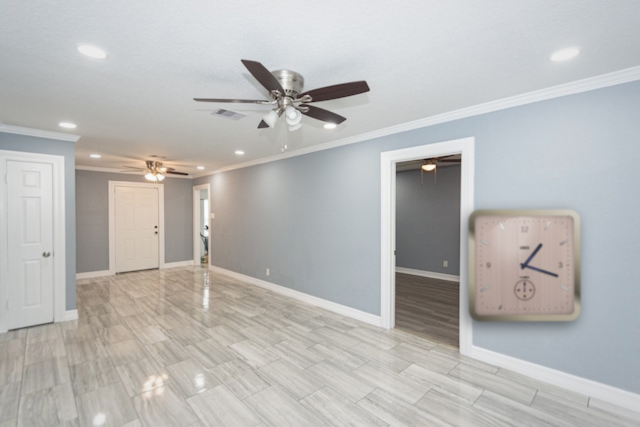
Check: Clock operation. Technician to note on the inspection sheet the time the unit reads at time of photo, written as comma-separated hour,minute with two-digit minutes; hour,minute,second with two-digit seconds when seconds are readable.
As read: 1,18
